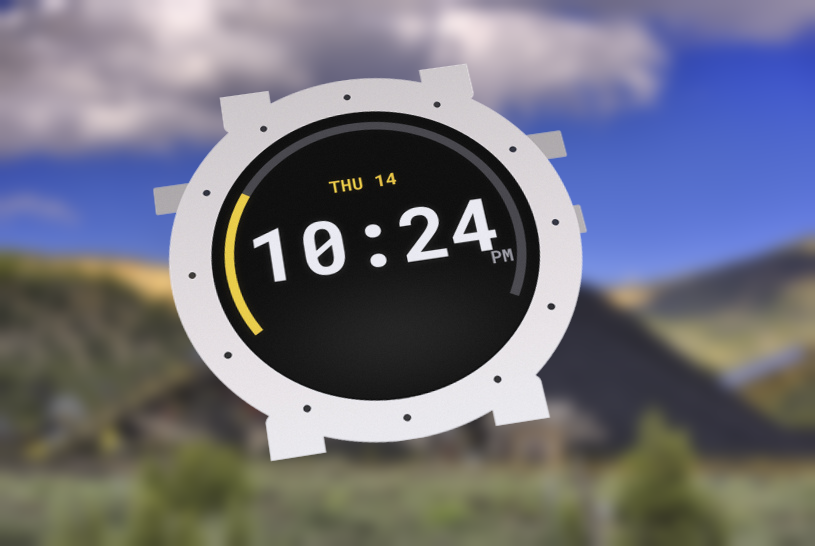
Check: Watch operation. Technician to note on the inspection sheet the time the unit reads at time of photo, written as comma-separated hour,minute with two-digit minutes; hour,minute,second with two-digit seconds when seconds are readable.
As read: 10,24
